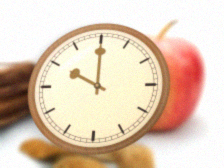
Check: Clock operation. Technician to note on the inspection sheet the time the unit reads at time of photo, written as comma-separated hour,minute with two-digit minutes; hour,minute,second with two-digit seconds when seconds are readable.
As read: 10,00
